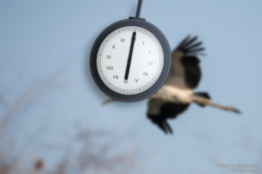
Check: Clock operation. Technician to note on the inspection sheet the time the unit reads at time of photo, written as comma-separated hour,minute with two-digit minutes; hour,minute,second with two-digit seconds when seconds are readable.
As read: 6,00
